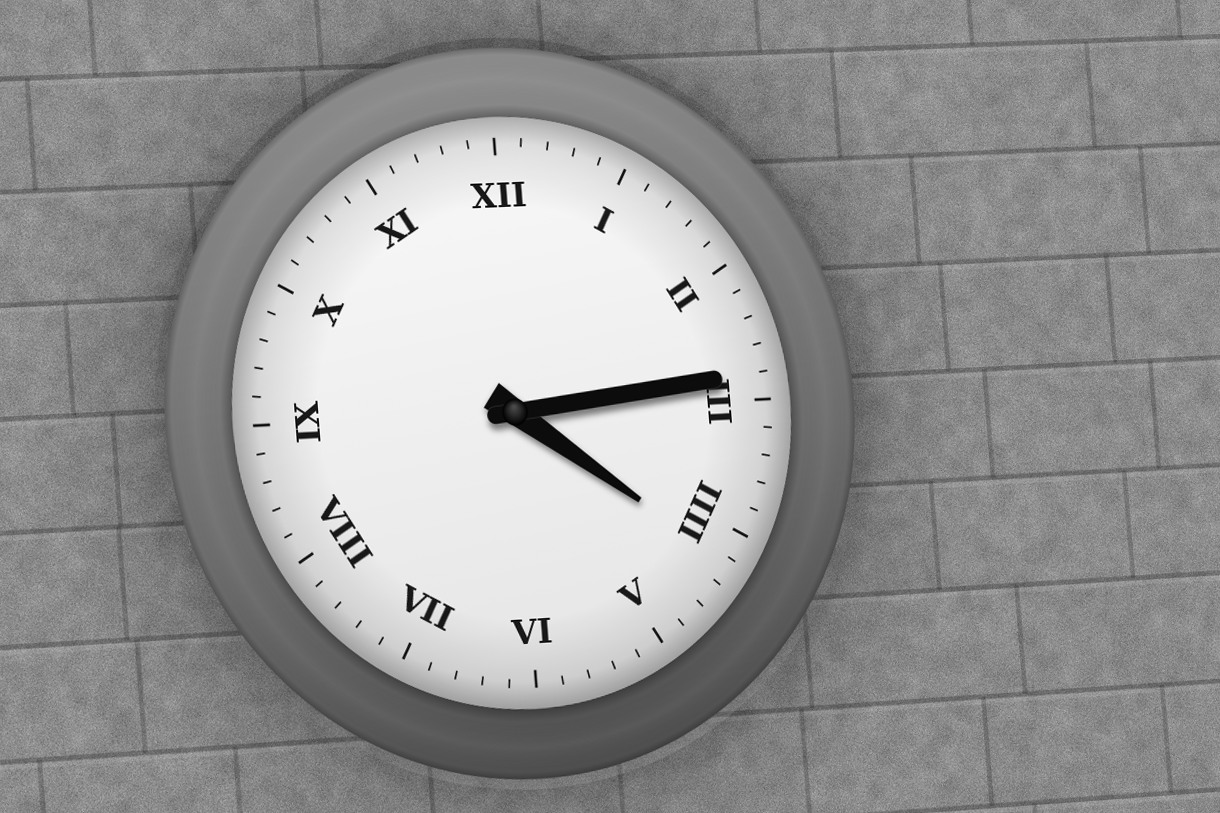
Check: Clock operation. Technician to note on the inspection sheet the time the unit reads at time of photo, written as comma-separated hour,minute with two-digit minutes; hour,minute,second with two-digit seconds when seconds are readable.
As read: 4,14
